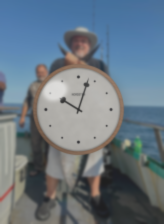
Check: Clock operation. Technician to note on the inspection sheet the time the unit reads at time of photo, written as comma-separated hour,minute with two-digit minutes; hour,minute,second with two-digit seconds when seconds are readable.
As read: 10,03
